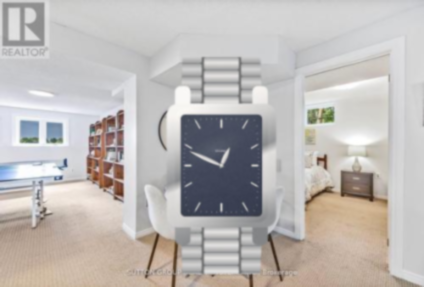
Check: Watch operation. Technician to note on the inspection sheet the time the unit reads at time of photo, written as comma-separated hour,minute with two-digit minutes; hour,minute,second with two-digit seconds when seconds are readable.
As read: 12,49
